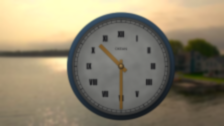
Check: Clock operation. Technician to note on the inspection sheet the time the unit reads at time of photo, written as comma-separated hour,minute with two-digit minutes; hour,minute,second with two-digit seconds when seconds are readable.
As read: 10,30
